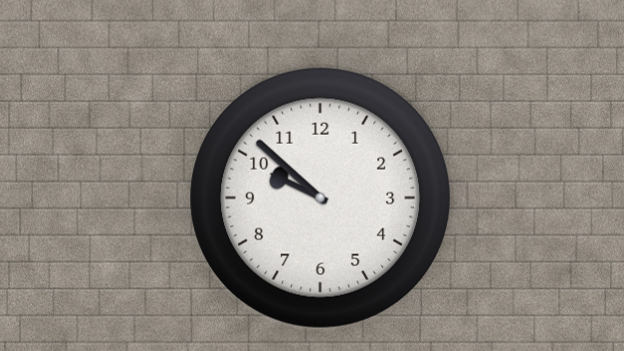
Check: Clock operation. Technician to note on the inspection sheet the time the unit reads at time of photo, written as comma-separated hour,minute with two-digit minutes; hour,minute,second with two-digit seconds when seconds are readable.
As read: 9,52
